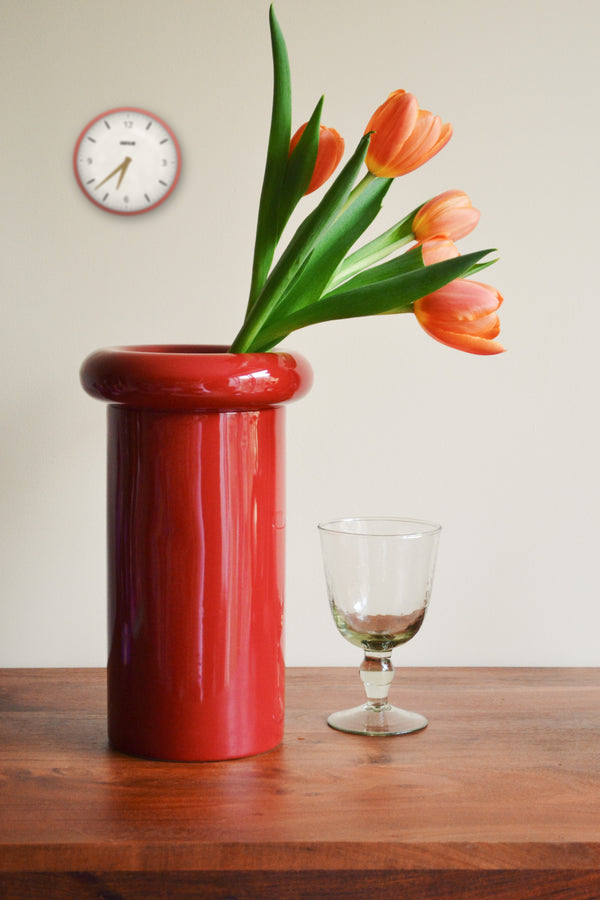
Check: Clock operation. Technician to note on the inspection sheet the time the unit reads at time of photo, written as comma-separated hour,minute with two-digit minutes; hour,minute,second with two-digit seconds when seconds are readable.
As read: 6,38
